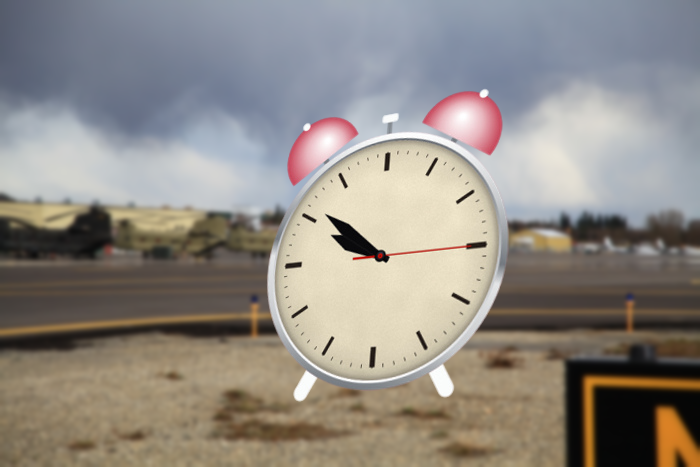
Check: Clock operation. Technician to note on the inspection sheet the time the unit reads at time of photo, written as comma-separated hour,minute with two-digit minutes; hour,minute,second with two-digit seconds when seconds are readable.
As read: 9,51,15
